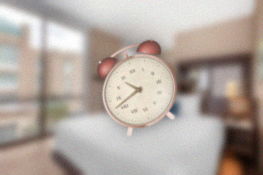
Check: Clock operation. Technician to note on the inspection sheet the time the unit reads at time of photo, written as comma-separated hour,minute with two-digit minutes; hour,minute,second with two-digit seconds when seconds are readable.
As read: 10,42
